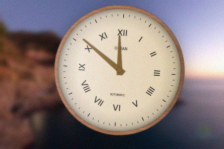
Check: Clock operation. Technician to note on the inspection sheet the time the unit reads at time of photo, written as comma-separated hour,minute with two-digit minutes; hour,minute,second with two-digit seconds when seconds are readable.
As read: 11,51
